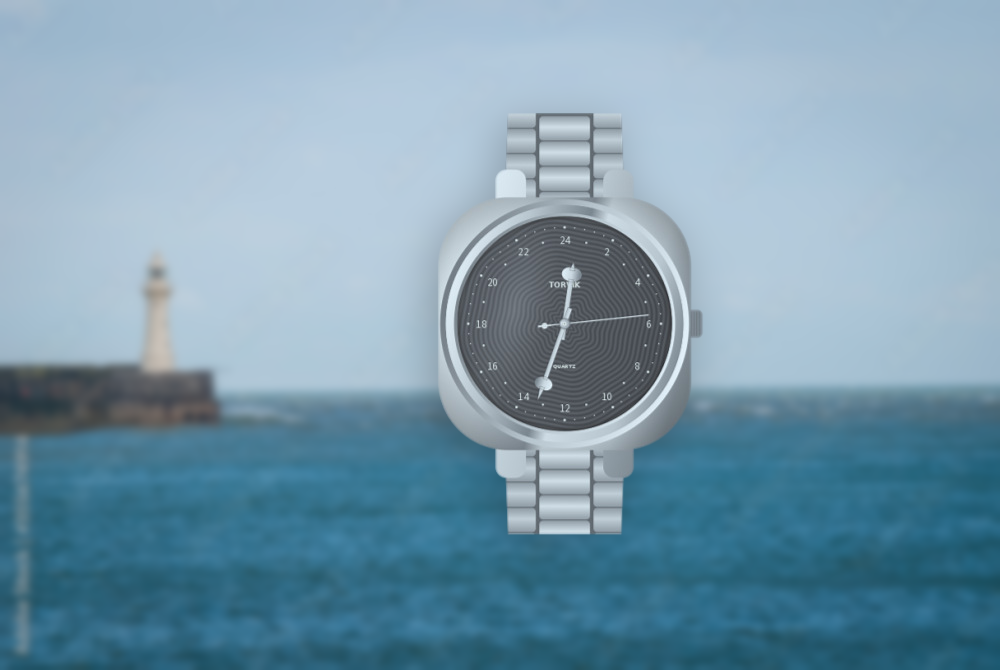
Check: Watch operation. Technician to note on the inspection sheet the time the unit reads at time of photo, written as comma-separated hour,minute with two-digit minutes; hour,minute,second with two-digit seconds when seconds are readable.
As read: 0,33,14
